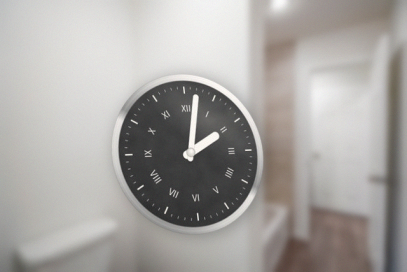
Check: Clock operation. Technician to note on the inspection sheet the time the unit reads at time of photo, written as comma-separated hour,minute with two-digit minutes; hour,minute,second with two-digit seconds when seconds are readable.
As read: 2,02
